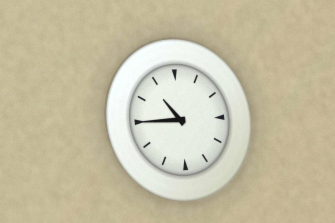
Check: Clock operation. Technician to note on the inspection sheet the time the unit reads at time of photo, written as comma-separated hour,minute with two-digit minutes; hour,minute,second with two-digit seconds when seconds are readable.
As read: 10,45
